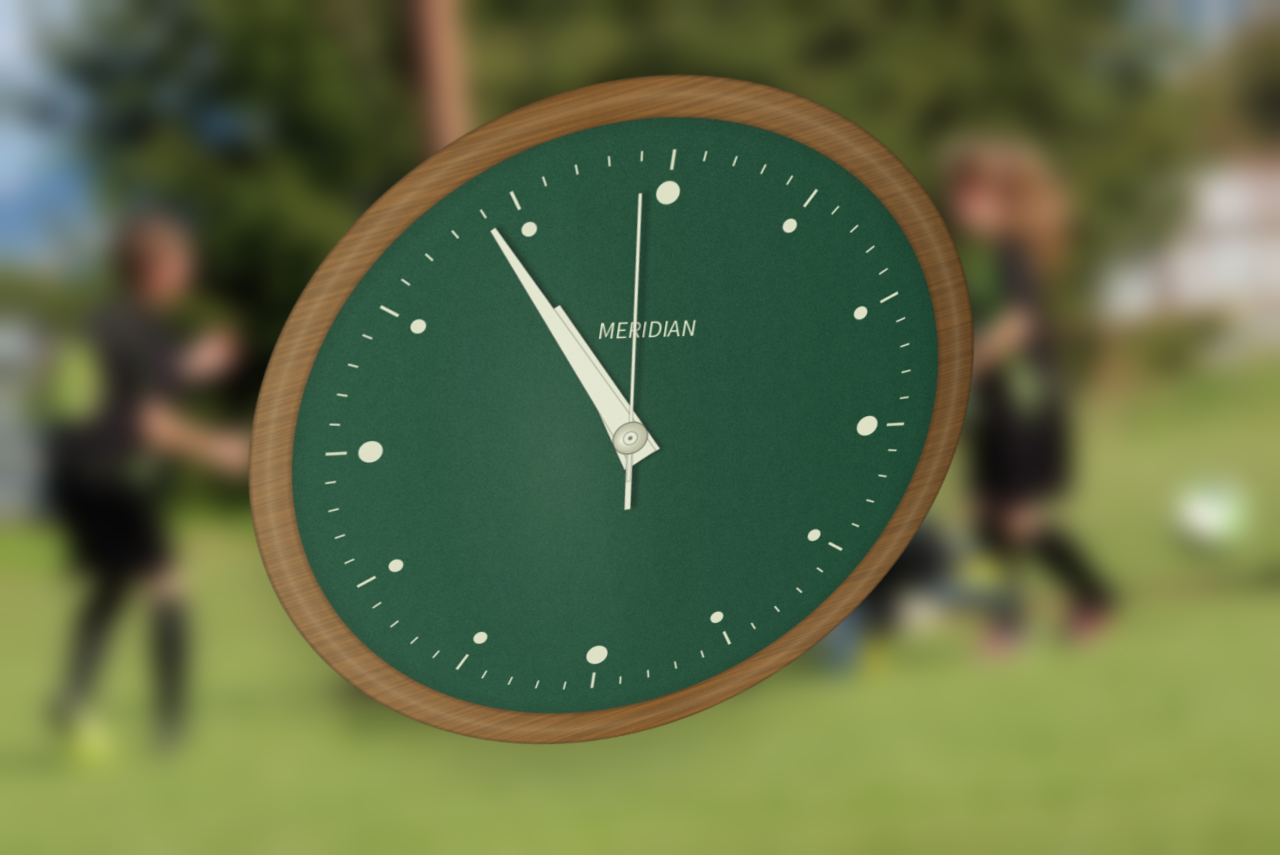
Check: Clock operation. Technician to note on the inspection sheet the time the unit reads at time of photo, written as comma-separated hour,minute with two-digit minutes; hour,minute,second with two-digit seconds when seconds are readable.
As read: 10,53,59
